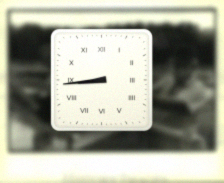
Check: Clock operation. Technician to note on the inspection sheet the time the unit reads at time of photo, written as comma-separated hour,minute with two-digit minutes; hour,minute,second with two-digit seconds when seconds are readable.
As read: 8,44
